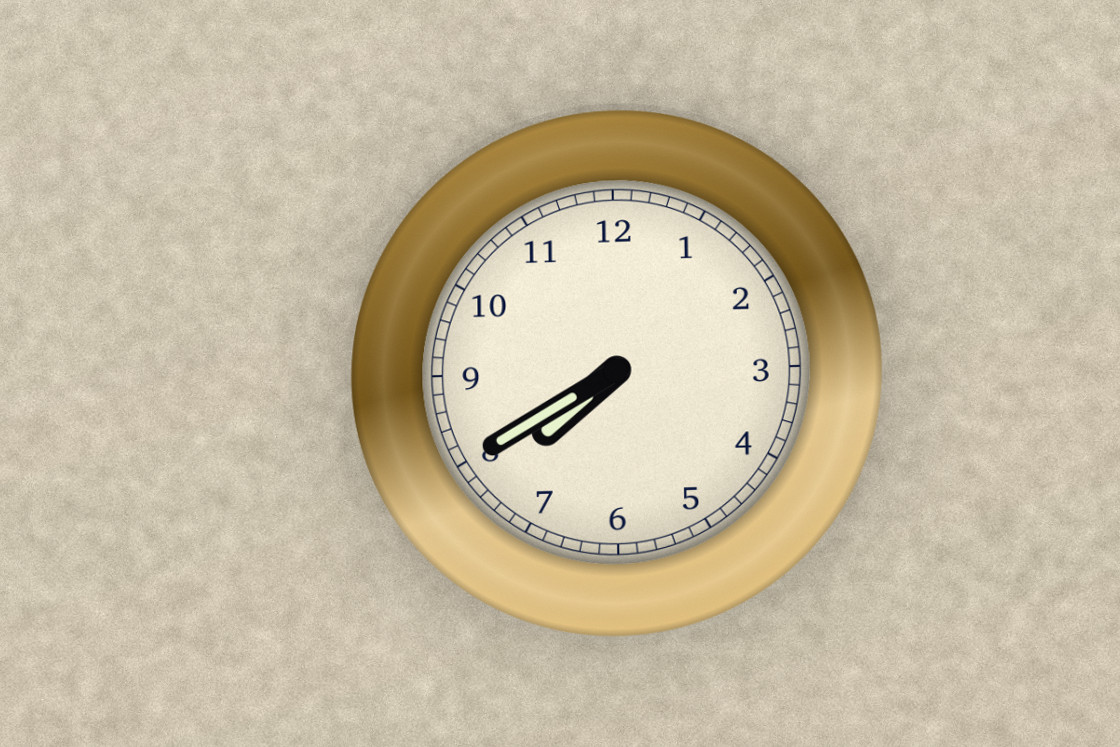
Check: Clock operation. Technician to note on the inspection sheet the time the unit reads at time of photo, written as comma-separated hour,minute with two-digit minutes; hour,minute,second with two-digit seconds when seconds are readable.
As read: 7,40
